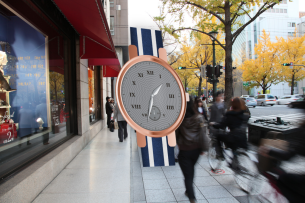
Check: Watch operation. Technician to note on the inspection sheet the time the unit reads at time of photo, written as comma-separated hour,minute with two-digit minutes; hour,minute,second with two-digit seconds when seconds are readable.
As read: 1,33
